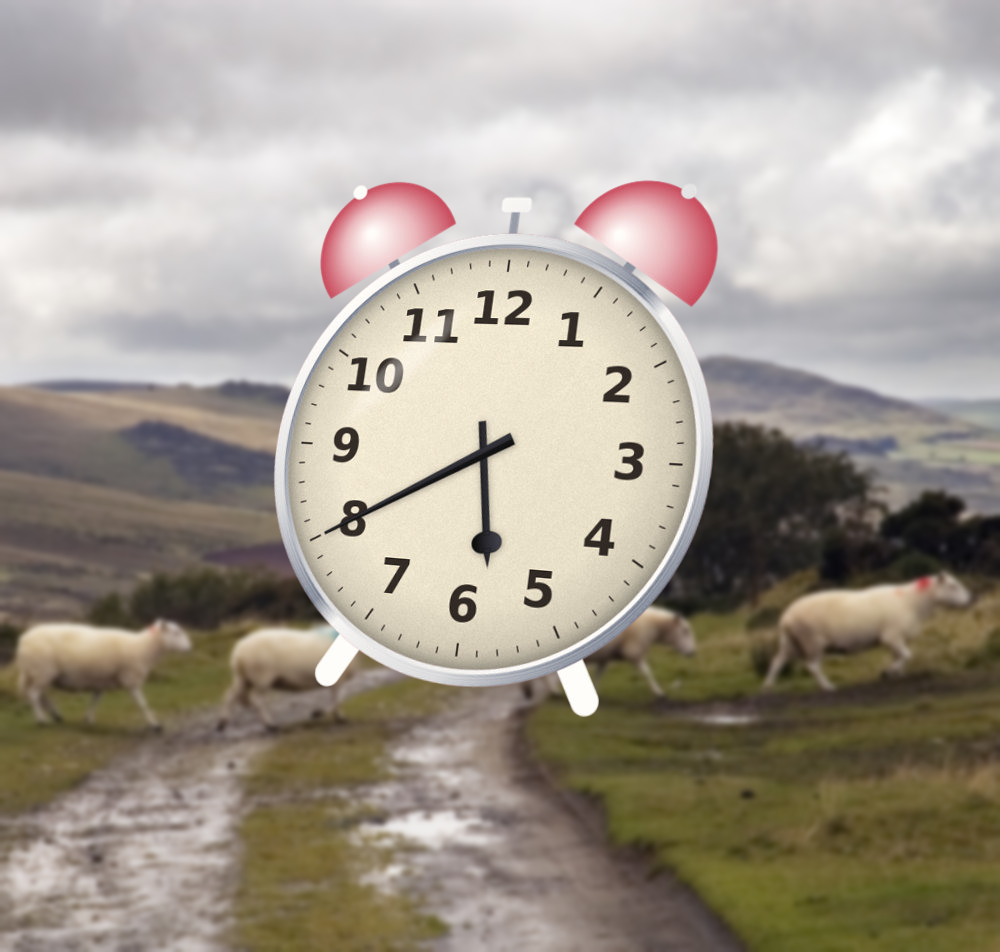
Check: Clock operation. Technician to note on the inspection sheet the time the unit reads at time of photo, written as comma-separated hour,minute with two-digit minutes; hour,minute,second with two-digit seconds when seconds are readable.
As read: 5,40
